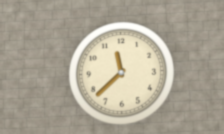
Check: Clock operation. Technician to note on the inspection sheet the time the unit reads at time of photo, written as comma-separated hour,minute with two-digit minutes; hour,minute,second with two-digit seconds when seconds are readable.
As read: 11,38
